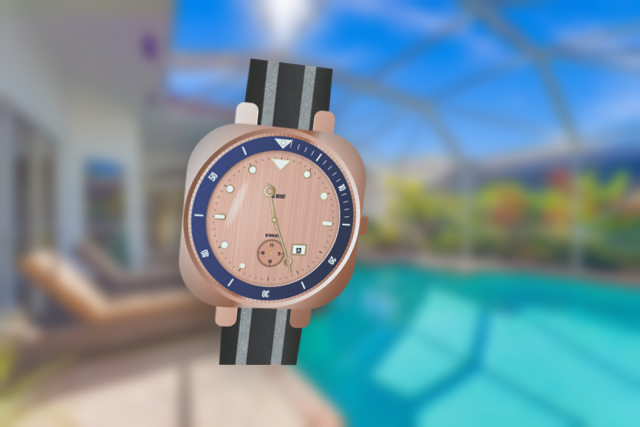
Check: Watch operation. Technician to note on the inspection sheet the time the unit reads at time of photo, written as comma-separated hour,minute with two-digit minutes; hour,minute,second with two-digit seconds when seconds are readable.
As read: 11,26
